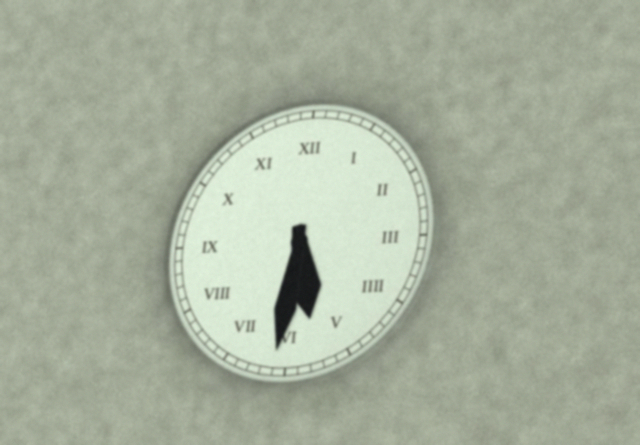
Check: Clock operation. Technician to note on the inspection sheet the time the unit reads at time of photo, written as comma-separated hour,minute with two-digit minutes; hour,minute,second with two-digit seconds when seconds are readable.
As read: 5,31
